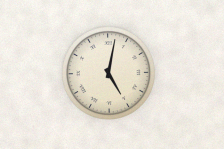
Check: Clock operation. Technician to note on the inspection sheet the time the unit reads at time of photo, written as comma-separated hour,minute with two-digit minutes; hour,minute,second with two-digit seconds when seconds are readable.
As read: 5,02
